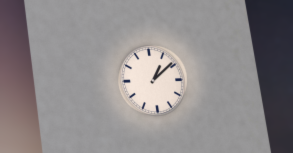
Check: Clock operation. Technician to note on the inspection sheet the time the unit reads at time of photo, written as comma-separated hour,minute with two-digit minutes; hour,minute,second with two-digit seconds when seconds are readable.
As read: 1,09
